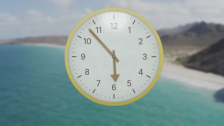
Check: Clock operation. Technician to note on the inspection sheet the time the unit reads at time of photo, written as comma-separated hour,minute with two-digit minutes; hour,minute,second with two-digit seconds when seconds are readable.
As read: 5,53
